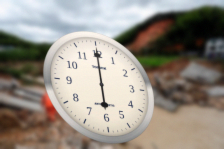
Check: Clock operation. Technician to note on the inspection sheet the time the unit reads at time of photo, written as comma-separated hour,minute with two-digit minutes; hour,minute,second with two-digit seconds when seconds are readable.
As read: 6,00
